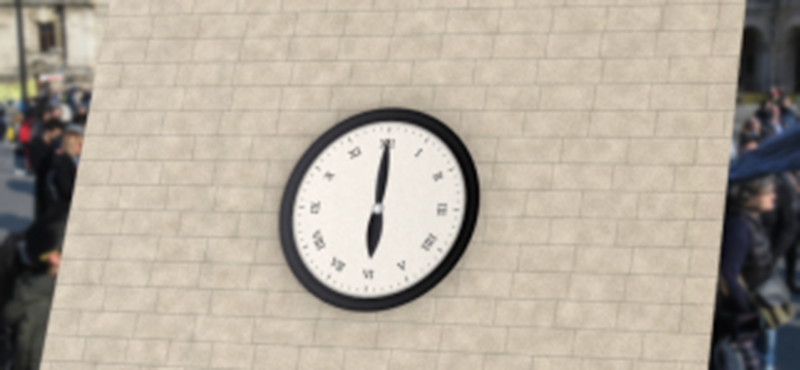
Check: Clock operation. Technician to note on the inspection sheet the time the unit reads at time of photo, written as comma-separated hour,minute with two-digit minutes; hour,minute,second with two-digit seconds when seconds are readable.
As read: 6,00
